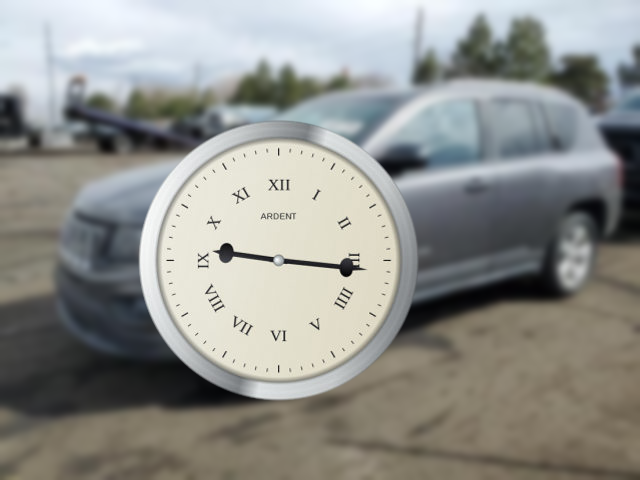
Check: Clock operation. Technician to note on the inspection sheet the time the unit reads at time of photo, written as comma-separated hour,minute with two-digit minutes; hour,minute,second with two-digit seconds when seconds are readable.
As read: 9,16
